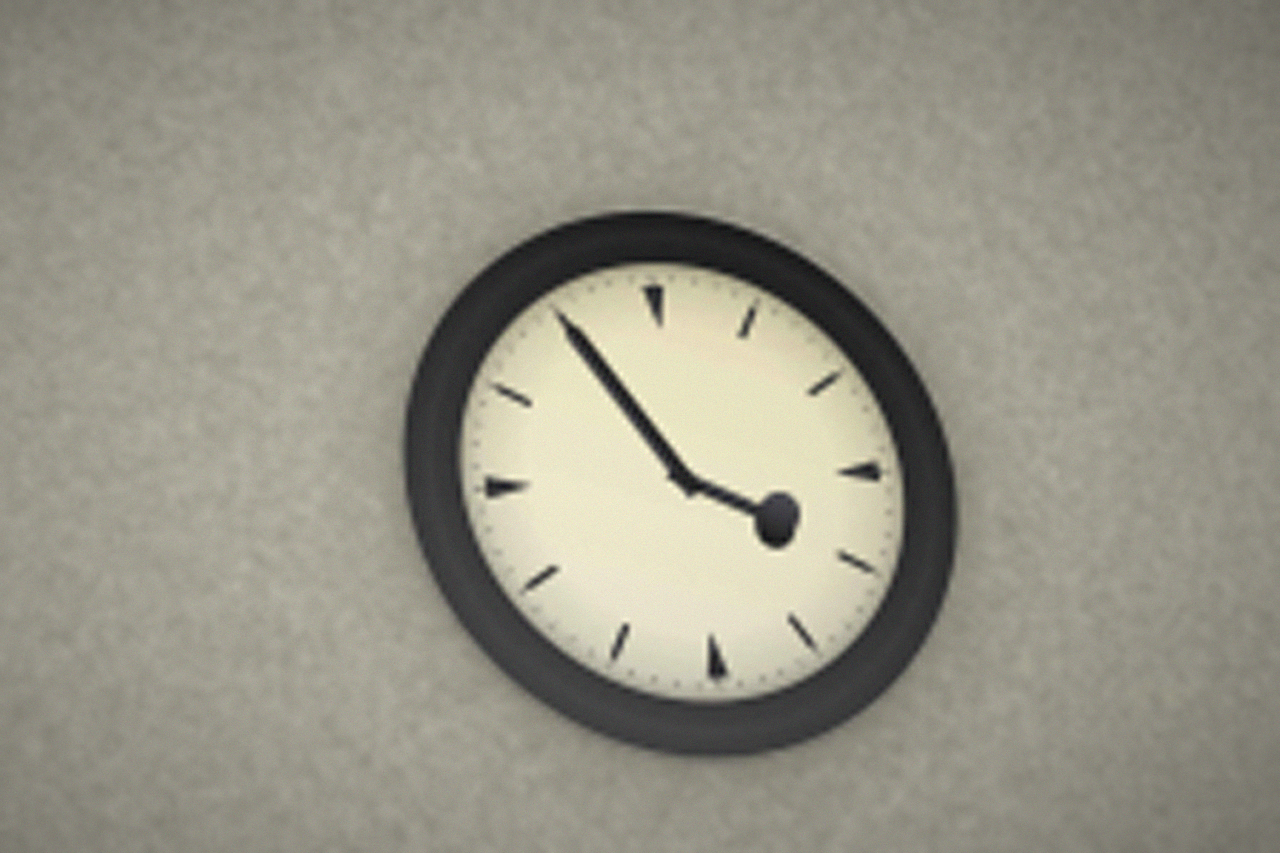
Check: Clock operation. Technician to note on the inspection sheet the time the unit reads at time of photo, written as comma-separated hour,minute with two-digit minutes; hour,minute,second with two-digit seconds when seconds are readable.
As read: 3,55
